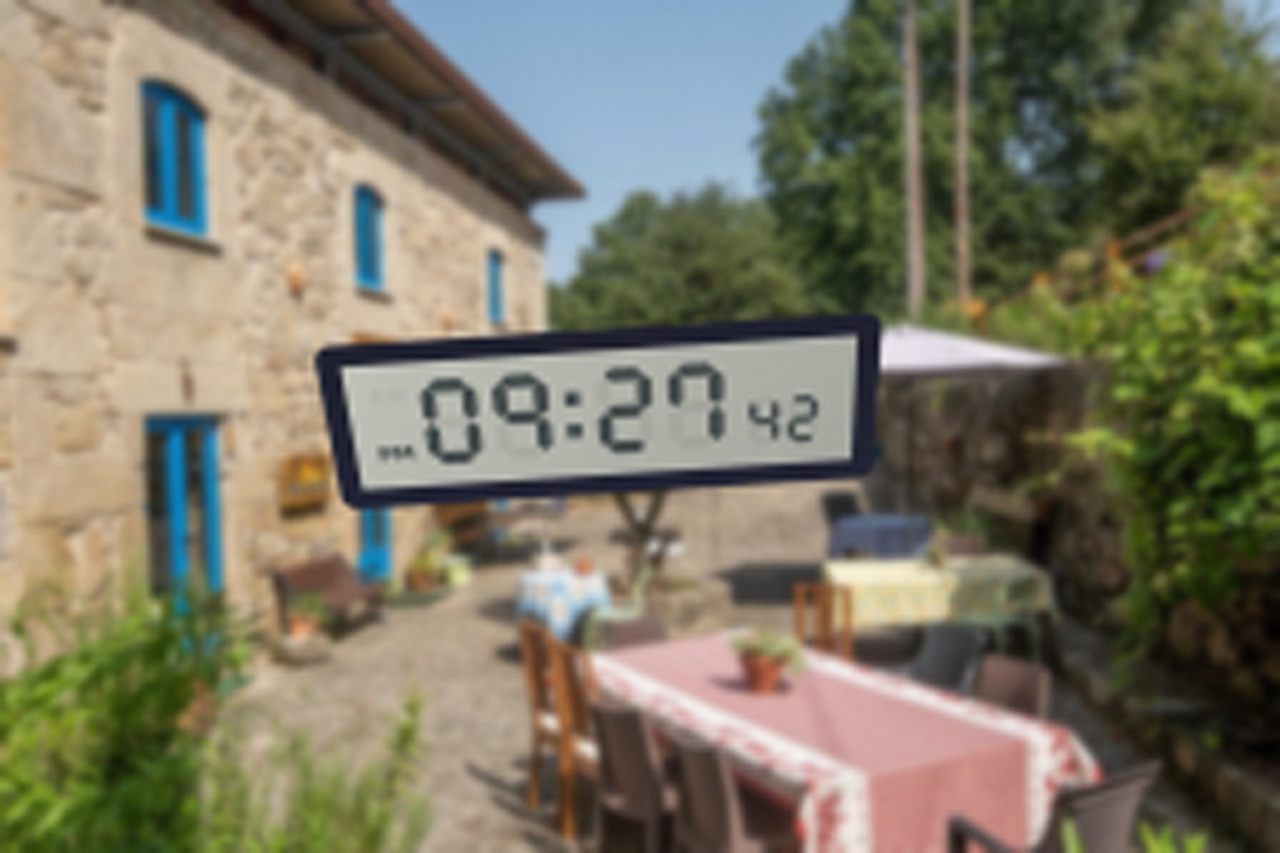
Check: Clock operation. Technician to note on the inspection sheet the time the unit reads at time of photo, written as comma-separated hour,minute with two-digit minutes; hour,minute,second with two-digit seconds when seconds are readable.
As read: 9,27,42
